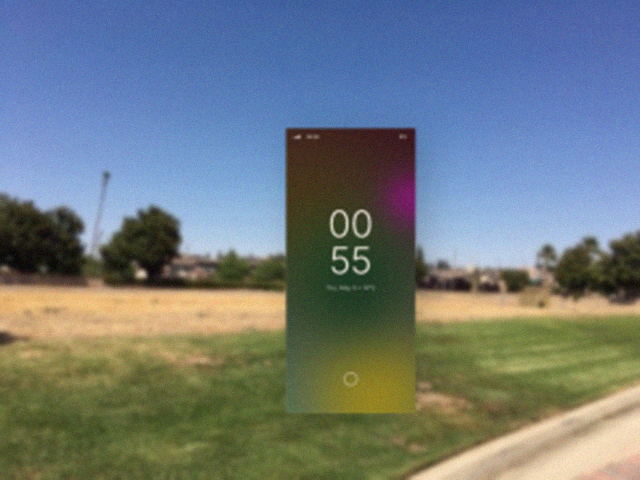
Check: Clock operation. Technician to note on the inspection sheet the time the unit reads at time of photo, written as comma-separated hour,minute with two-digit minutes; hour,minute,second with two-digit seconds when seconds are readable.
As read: 0,55
